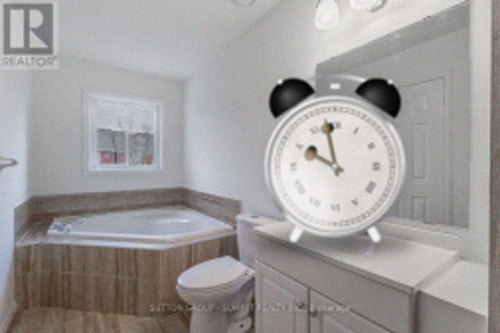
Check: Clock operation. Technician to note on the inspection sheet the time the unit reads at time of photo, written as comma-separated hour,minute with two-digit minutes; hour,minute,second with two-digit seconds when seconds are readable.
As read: 9,58
